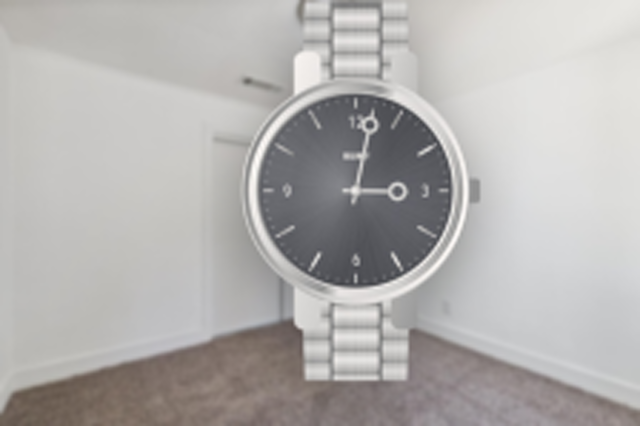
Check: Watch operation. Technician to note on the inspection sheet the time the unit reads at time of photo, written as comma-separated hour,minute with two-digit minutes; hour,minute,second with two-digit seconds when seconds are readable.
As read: 3,02
